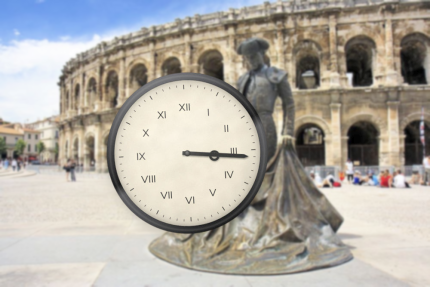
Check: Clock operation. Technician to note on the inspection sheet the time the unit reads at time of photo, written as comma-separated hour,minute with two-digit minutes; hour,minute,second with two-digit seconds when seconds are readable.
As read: 3,16
